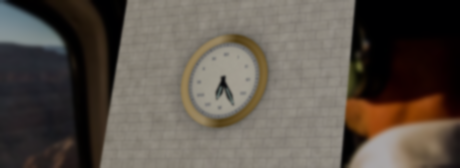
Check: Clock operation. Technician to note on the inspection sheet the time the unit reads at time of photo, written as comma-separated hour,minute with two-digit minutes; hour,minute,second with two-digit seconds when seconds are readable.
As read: 6,25
